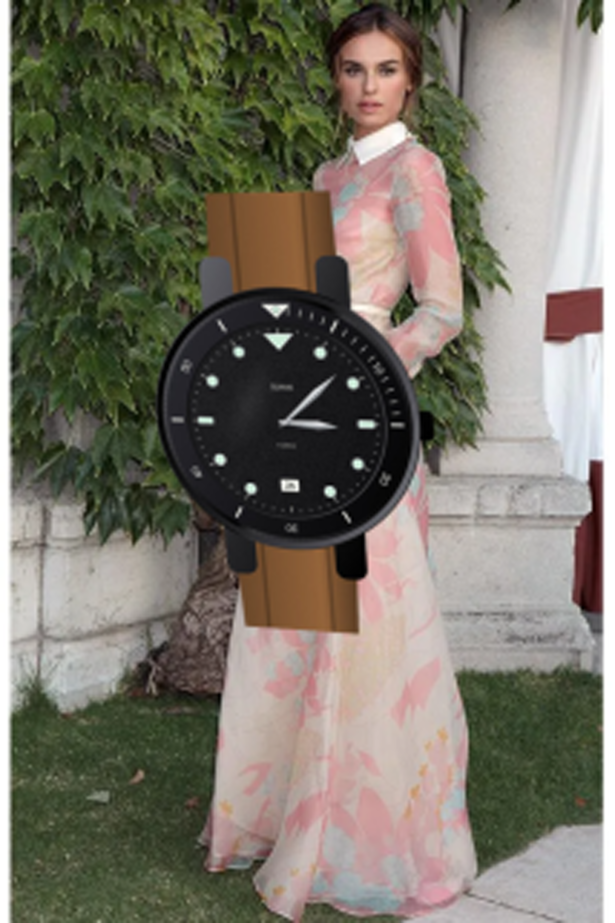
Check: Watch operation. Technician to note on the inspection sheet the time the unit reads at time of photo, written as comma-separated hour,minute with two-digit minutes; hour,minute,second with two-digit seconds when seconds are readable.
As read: 3,08
